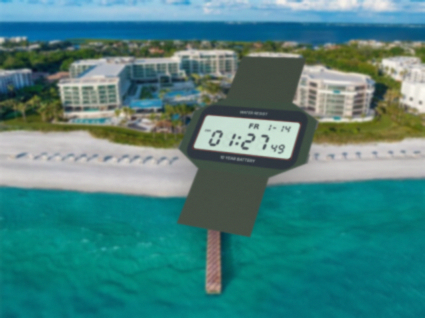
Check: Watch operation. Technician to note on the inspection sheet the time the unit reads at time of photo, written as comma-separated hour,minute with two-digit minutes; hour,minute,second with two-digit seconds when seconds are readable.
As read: 1,27
